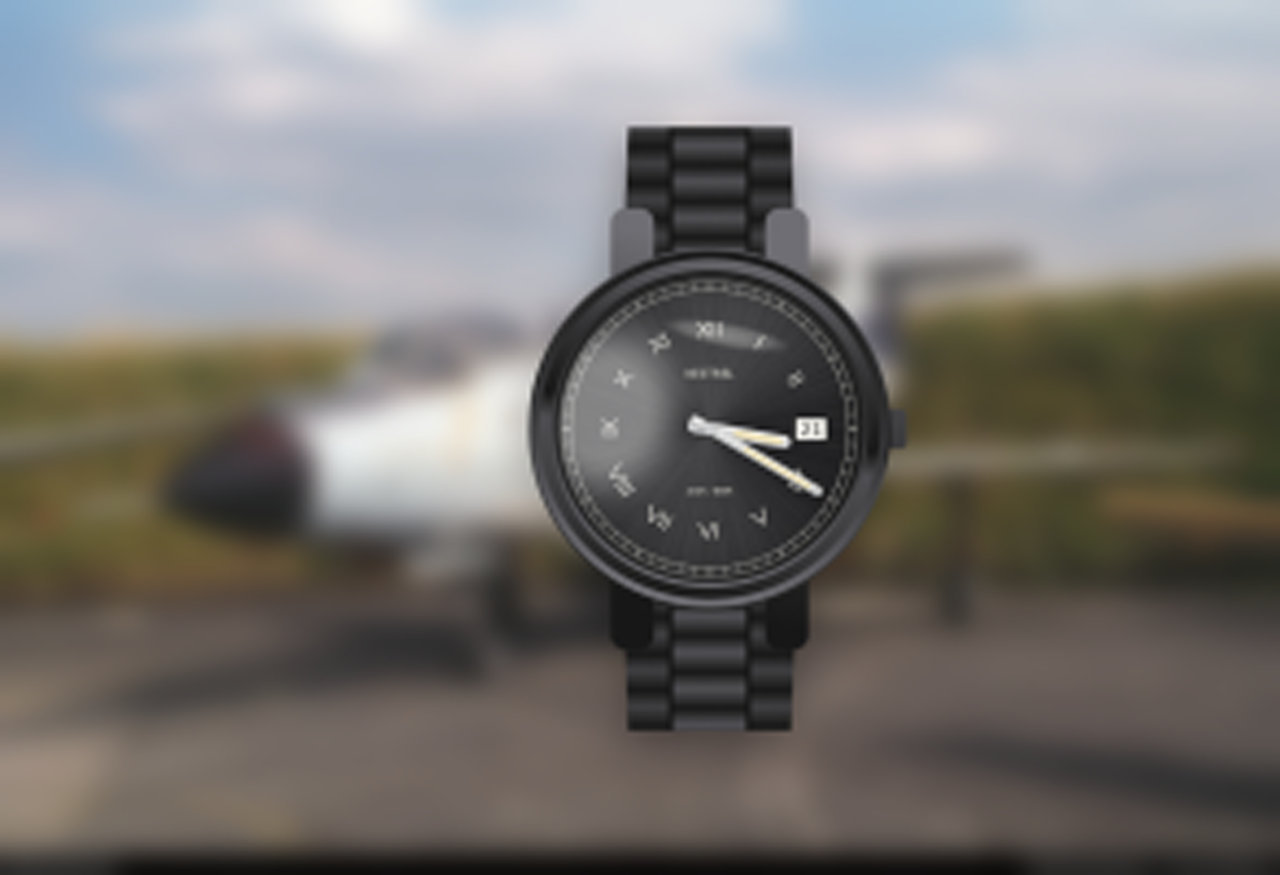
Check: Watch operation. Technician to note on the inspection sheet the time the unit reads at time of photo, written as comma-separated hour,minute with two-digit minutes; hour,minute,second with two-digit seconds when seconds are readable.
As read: 3,20
